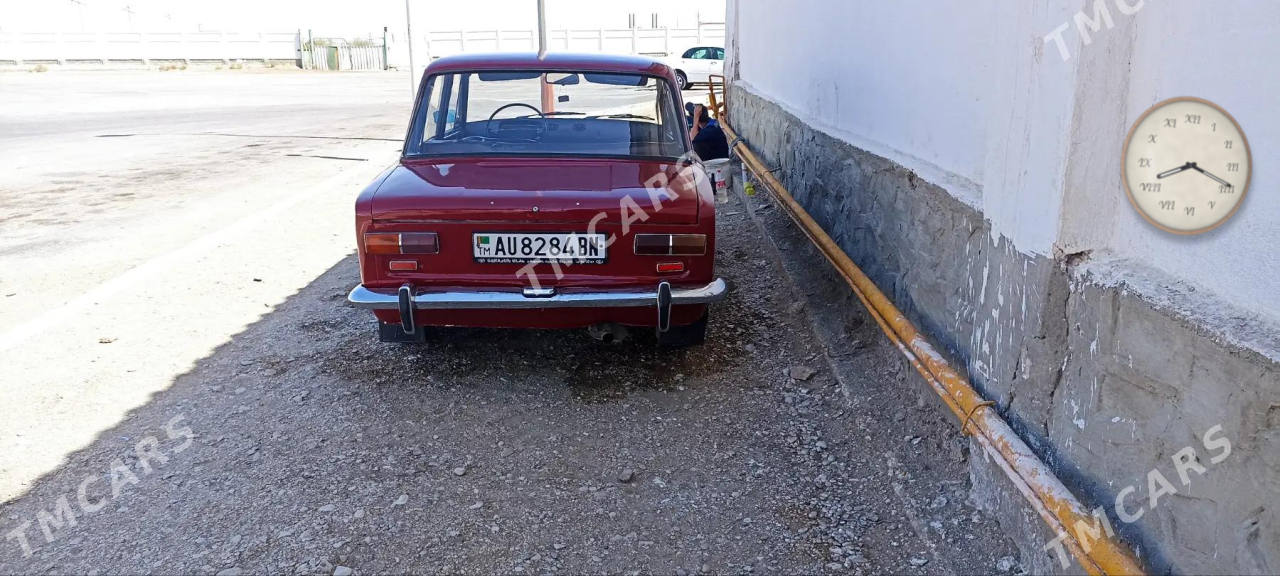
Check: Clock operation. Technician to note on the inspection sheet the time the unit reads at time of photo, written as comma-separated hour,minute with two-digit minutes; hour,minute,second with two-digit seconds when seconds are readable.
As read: 8,19
